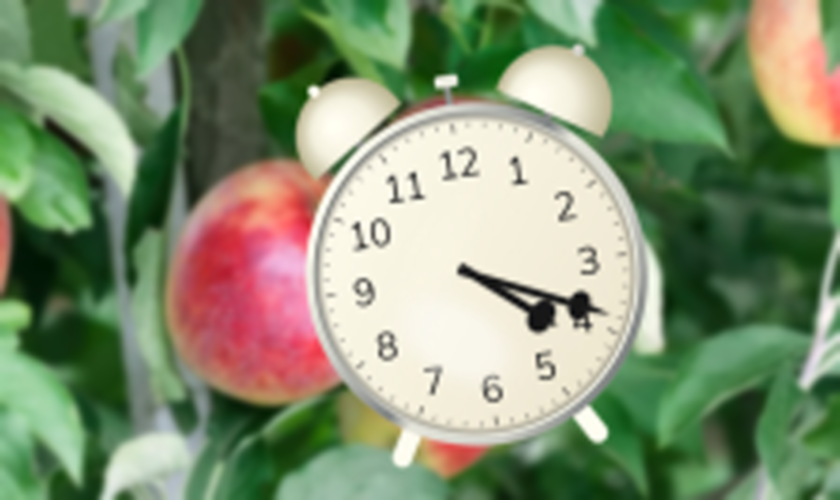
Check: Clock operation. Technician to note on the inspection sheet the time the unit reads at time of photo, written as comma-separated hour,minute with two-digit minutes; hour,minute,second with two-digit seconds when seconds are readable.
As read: 4,19
